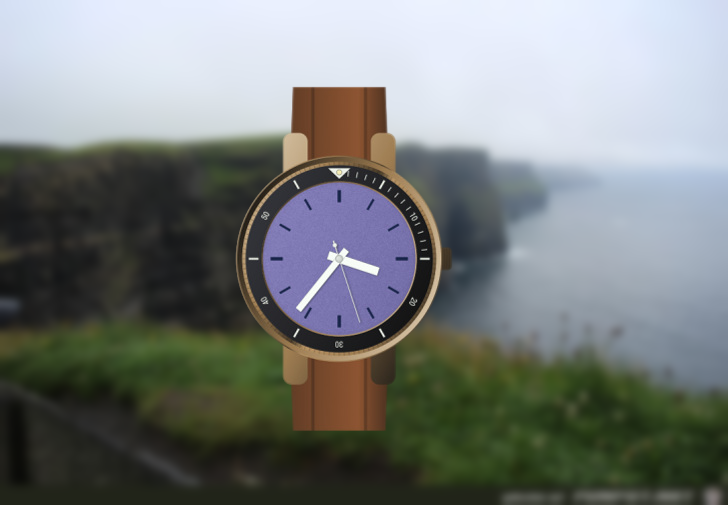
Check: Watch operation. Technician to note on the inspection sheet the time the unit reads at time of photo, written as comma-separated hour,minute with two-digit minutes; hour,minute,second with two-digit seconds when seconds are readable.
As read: 3,36,27
